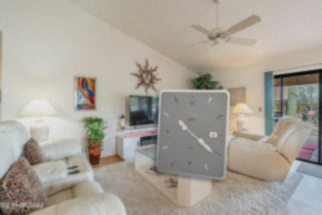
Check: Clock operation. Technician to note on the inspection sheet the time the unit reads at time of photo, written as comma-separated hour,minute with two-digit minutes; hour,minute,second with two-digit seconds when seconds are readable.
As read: 10,21
